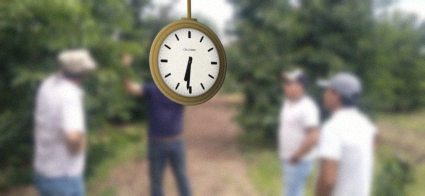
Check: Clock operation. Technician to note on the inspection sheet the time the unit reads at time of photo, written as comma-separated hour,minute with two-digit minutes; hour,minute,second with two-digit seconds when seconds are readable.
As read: 6,31
